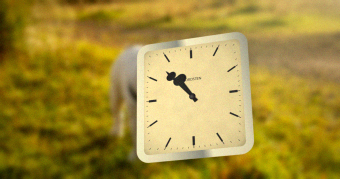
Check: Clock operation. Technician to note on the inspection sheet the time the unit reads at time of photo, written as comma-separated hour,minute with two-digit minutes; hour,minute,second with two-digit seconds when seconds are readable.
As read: 10,53
